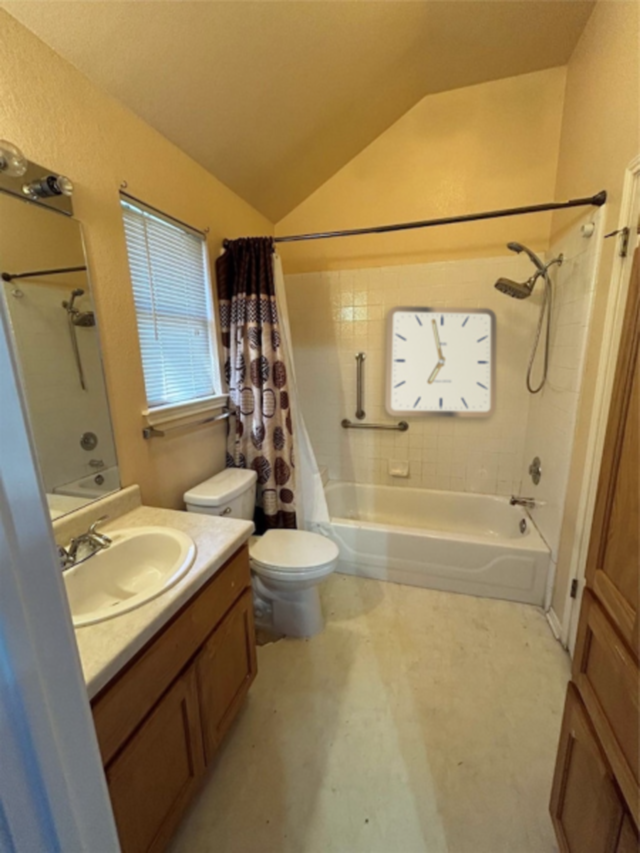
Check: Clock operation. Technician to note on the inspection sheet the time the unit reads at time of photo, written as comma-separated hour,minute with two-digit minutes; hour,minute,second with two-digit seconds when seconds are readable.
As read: 6,58
